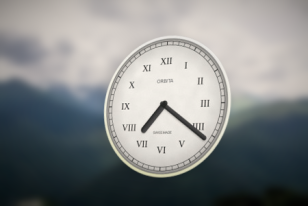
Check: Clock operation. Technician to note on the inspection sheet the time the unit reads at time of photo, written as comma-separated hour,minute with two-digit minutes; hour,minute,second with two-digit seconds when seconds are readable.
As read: 7,21
